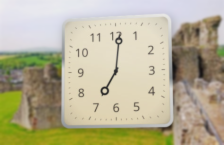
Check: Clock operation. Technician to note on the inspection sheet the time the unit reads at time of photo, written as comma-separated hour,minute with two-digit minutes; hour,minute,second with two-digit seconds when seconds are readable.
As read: 7,01
